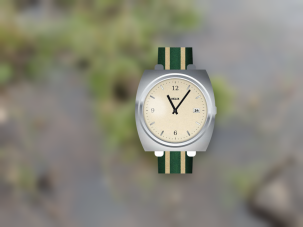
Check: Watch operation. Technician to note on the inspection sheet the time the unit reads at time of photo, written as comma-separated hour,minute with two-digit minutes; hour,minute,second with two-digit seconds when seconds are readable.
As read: 11,06
